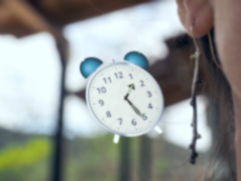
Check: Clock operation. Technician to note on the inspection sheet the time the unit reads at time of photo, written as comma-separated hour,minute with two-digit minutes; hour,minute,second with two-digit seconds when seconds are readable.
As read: 1,26
